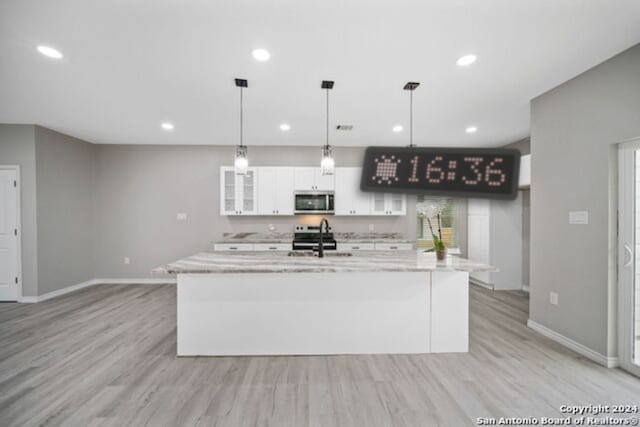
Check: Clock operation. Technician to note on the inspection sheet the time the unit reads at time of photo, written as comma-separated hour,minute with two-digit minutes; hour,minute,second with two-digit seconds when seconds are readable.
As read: 16,36
